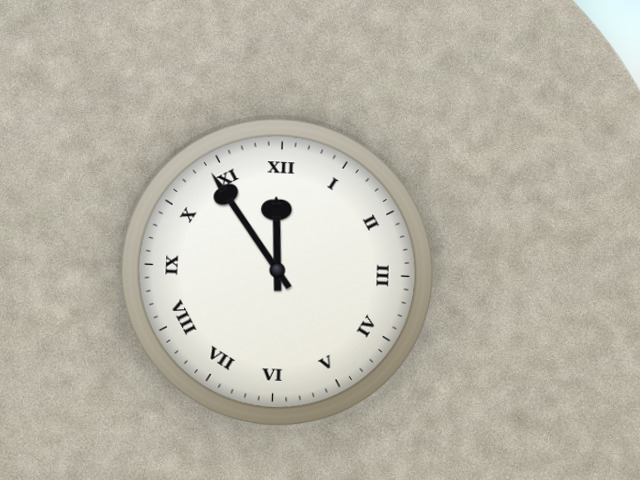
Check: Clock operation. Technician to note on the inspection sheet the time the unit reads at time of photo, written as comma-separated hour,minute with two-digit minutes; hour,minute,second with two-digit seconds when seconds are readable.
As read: 11,54
